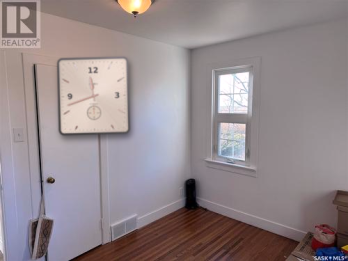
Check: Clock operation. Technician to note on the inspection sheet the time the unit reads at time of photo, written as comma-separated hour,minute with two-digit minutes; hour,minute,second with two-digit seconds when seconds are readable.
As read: 11,42
